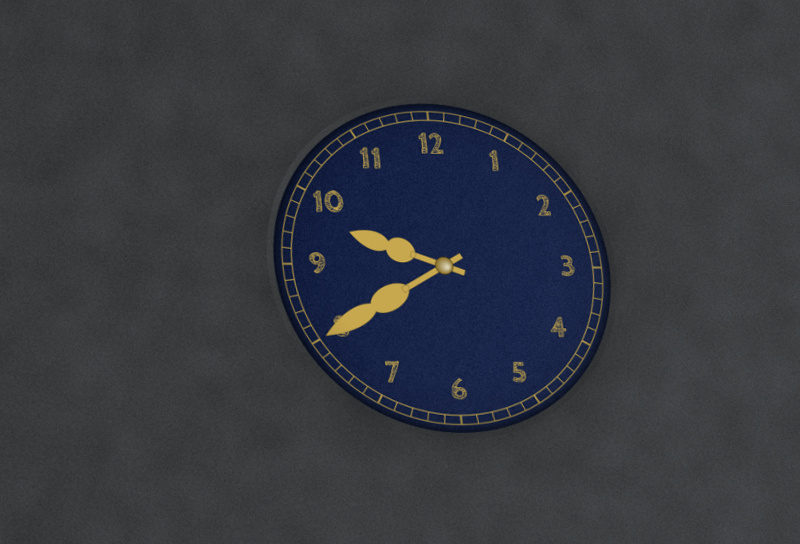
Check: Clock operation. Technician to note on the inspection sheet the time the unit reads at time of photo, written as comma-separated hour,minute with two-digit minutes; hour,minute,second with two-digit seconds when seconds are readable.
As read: 9,40
